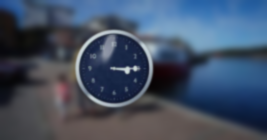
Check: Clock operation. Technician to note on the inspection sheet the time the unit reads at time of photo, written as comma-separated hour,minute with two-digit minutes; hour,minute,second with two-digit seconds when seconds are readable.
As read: 3,15
